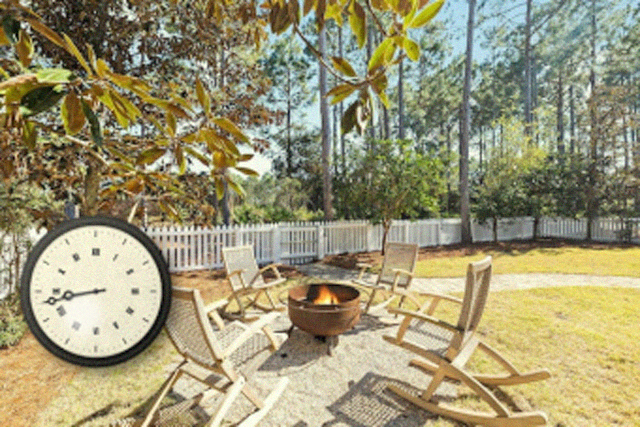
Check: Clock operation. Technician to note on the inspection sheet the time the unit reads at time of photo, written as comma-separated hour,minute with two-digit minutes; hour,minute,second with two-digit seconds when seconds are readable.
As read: 8,43
